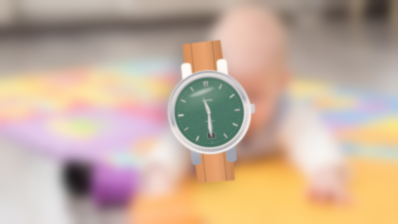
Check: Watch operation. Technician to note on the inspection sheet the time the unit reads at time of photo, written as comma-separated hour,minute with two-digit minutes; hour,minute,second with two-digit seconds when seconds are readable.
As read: 11,30
